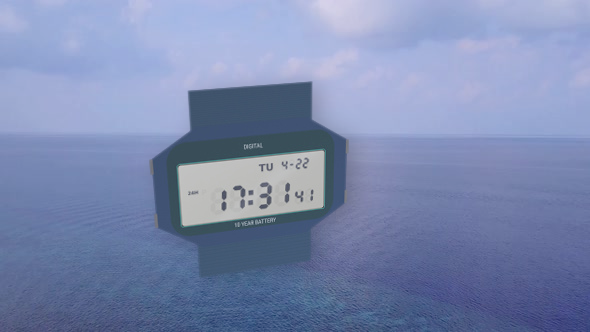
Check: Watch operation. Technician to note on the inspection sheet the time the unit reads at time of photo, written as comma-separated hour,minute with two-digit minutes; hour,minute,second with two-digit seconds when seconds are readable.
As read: 17,31,41
